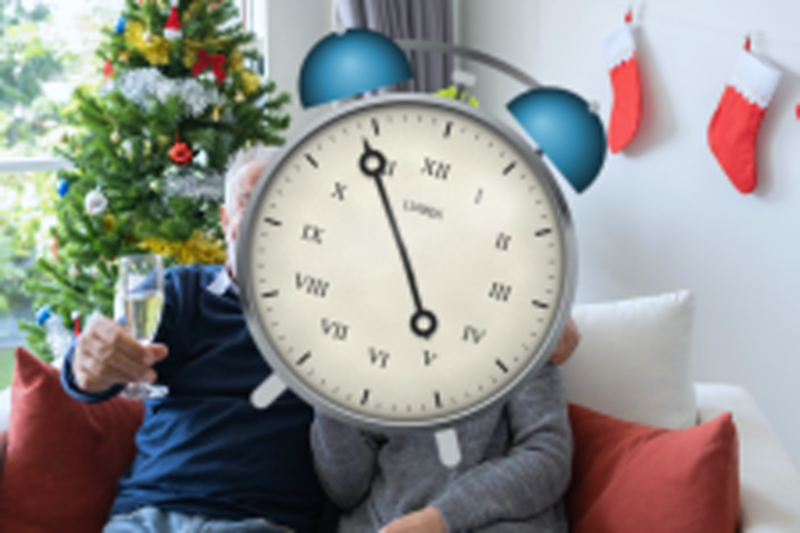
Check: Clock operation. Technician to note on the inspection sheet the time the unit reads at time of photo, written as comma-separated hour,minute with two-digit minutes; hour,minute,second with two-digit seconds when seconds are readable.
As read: 4,54
